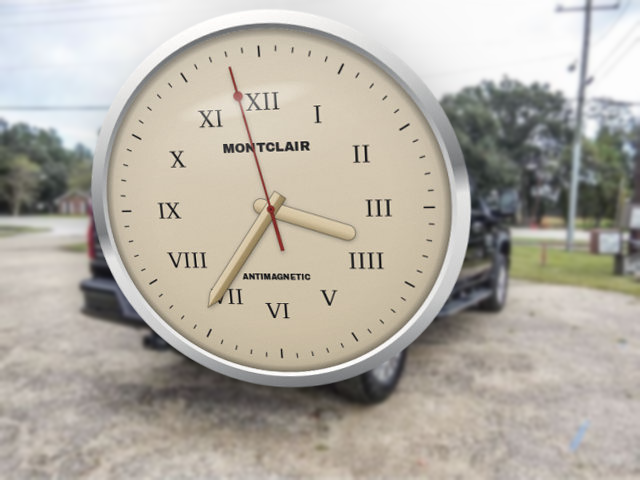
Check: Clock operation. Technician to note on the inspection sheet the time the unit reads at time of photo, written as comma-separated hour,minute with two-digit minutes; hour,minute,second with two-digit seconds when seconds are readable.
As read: 3,35,58
